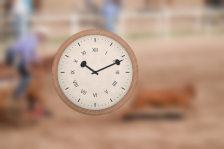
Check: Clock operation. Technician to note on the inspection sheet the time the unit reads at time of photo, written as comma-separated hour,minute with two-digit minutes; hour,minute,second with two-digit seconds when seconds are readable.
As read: 10,11
